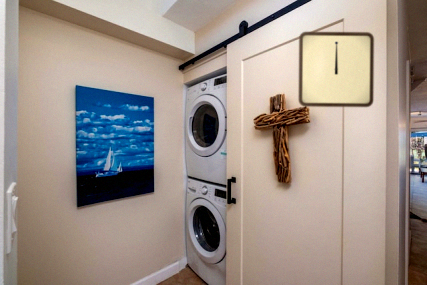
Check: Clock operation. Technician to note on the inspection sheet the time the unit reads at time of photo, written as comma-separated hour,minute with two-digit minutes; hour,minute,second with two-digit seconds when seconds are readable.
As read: 12,00
